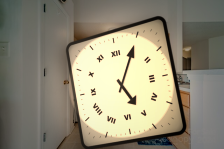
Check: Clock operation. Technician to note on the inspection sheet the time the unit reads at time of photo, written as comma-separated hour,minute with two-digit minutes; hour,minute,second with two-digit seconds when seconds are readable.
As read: 5,05
